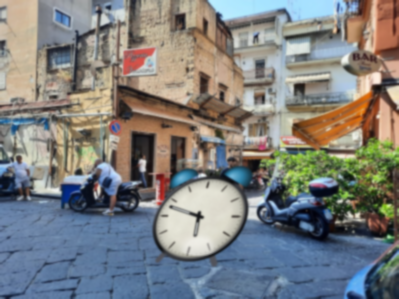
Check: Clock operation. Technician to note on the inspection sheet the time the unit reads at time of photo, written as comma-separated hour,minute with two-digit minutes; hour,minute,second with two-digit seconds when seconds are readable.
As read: 5,48
